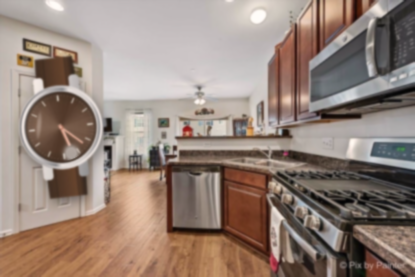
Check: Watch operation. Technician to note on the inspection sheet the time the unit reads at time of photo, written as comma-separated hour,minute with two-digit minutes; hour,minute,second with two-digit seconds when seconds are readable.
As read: 5,22
